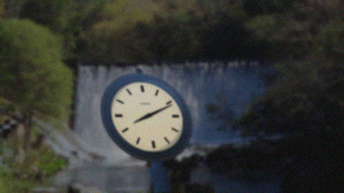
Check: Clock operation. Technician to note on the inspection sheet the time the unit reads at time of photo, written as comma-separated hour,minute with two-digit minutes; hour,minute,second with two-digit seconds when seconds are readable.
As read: 8,11
